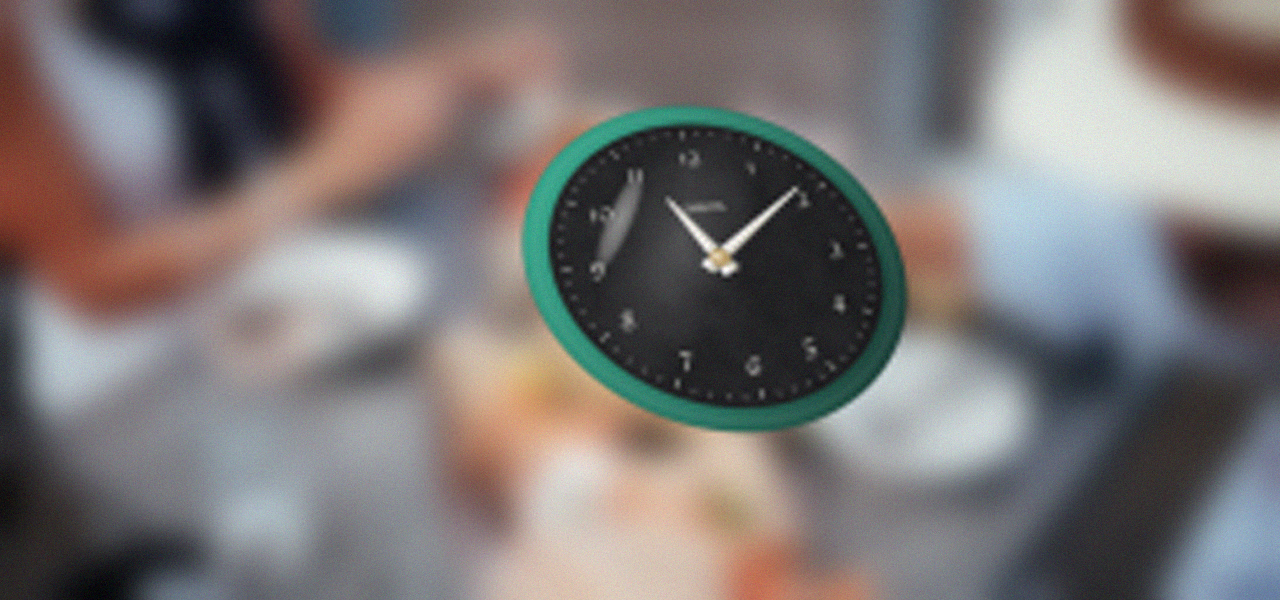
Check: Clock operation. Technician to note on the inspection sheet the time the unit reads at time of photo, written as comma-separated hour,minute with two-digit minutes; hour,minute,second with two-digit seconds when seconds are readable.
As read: 11,09
